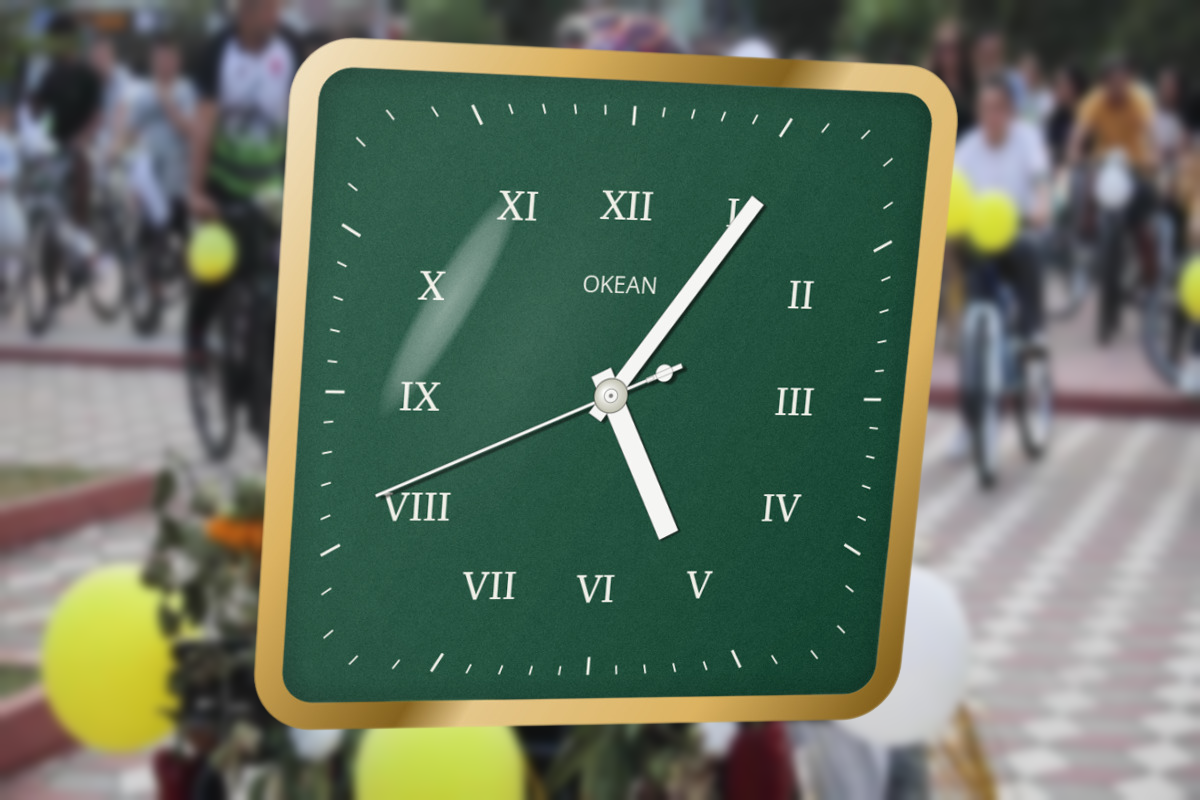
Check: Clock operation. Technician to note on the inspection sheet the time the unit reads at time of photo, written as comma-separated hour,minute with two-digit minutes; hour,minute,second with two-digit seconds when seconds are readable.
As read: 5,05,41
